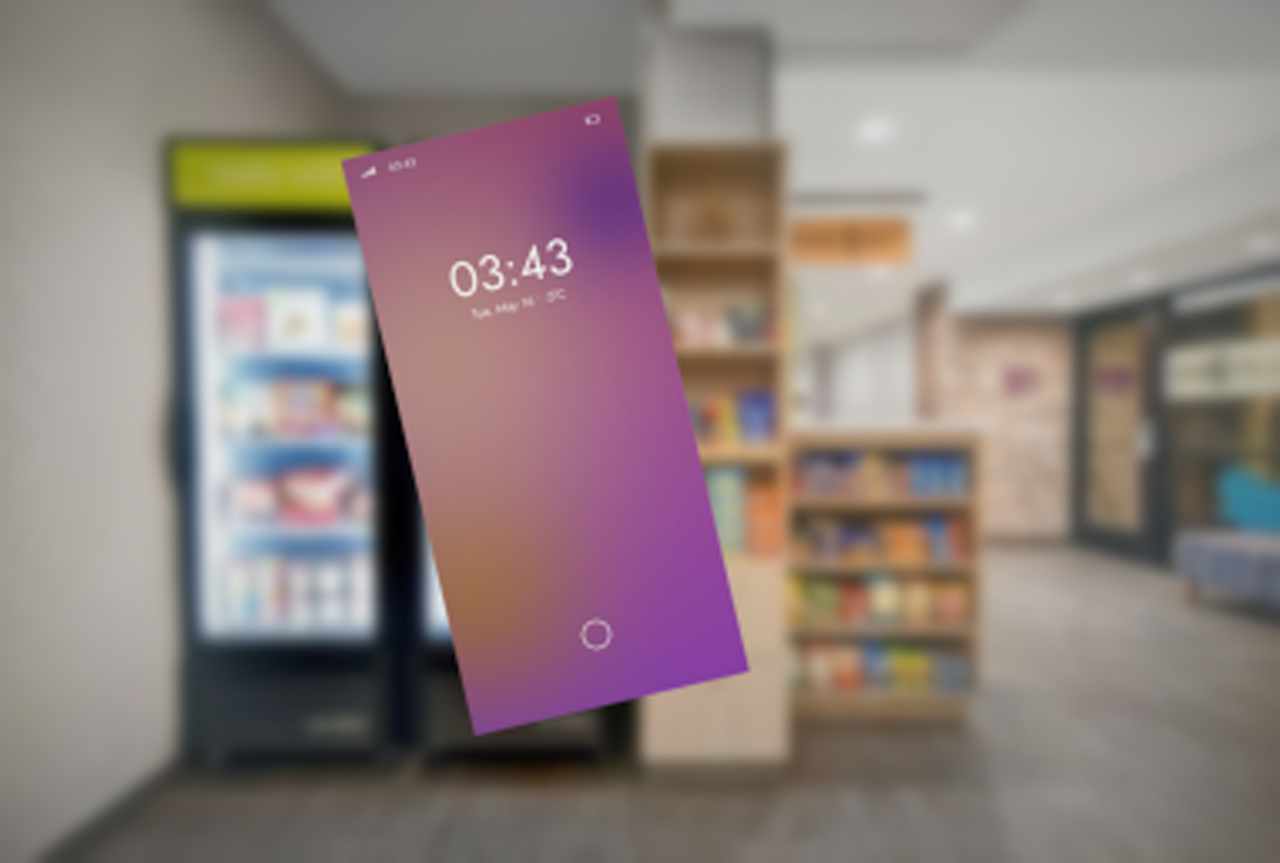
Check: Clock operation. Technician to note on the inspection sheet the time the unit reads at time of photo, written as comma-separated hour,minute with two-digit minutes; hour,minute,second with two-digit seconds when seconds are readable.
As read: 3,43
